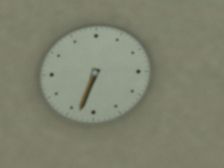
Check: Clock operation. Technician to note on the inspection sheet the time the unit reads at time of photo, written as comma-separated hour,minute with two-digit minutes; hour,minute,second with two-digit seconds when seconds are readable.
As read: 6,33
